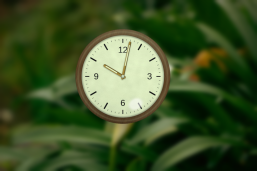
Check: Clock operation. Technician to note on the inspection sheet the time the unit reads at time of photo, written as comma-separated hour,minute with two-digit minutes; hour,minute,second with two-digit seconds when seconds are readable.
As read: 10,02
